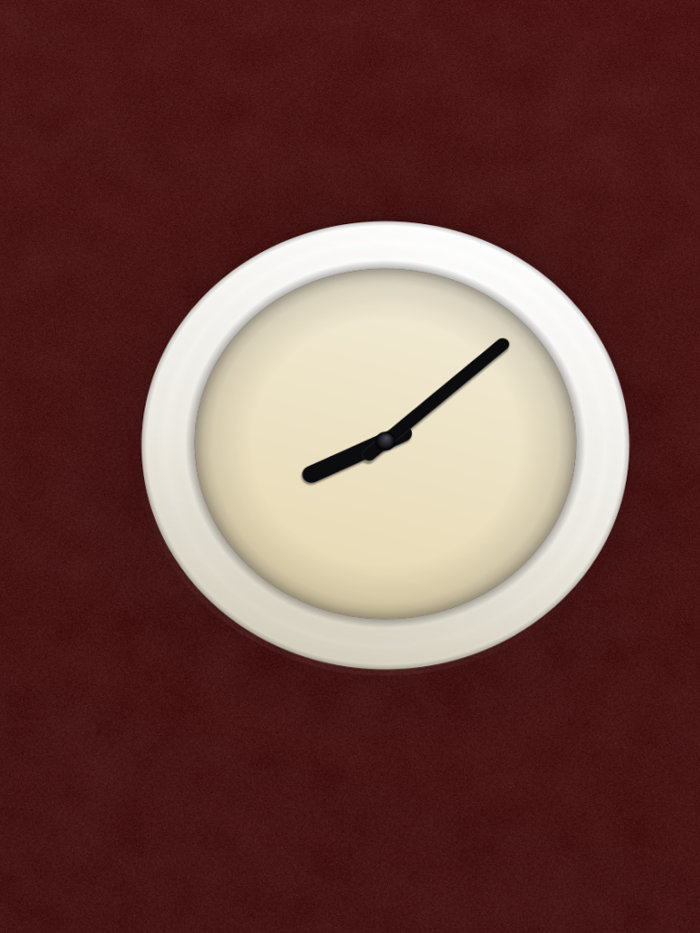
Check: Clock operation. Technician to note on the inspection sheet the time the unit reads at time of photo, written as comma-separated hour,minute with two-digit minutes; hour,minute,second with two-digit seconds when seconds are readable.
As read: 8,08
